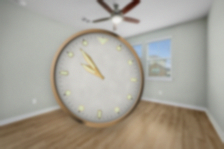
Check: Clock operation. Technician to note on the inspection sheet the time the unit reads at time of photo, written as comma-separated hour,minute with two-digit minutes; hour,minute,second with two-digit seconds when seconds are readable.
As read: 9,53
